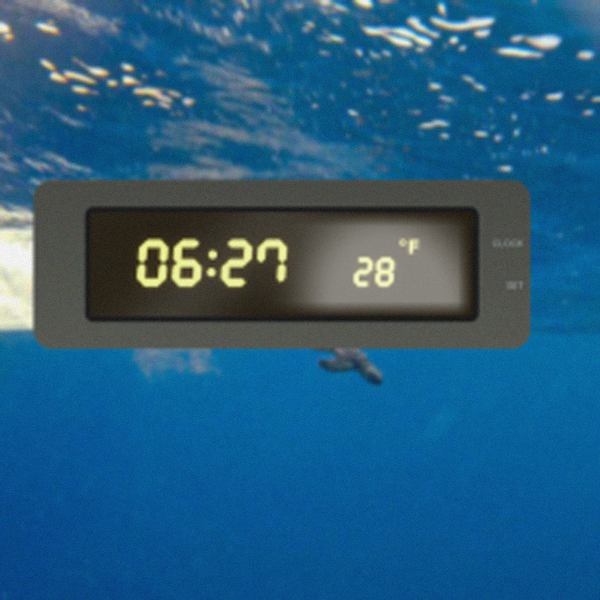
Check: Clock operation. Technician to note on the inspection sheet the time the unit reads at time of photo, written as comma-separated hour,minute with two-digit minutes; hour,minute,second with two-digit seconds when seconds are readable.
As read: 6,27
